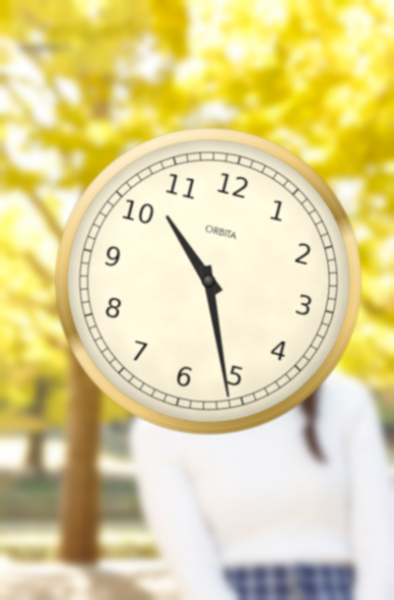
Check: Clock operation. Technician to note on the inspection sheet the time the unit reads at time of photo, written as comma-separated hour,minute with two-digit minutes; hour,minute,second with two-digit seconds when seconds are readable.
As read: 10,26
